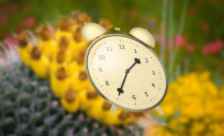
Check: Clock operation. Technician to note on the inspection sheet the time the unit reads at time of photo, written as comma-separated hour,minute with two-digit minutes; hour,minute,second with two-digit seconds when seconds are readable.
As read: 1,35
